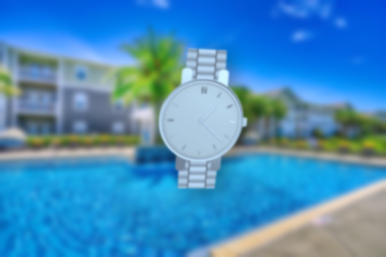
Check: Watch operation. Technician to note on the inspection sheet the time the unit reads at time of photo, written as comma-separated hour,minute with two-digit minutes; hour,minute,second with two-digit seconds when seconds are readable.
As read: 1,22
